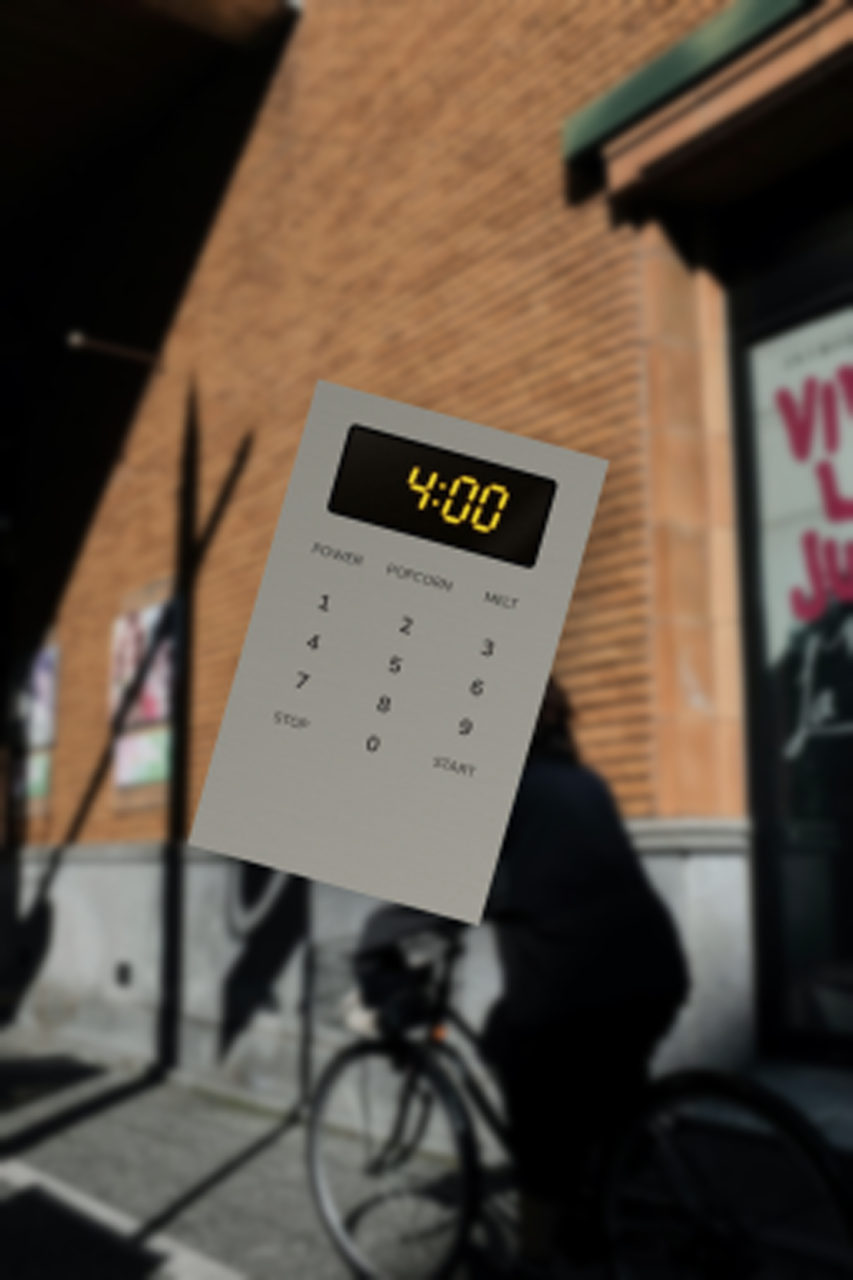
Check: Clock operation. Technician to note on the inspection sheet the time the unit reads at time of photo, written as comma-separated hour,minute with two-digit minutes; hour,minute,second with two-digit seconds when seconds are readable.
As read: 4,00
